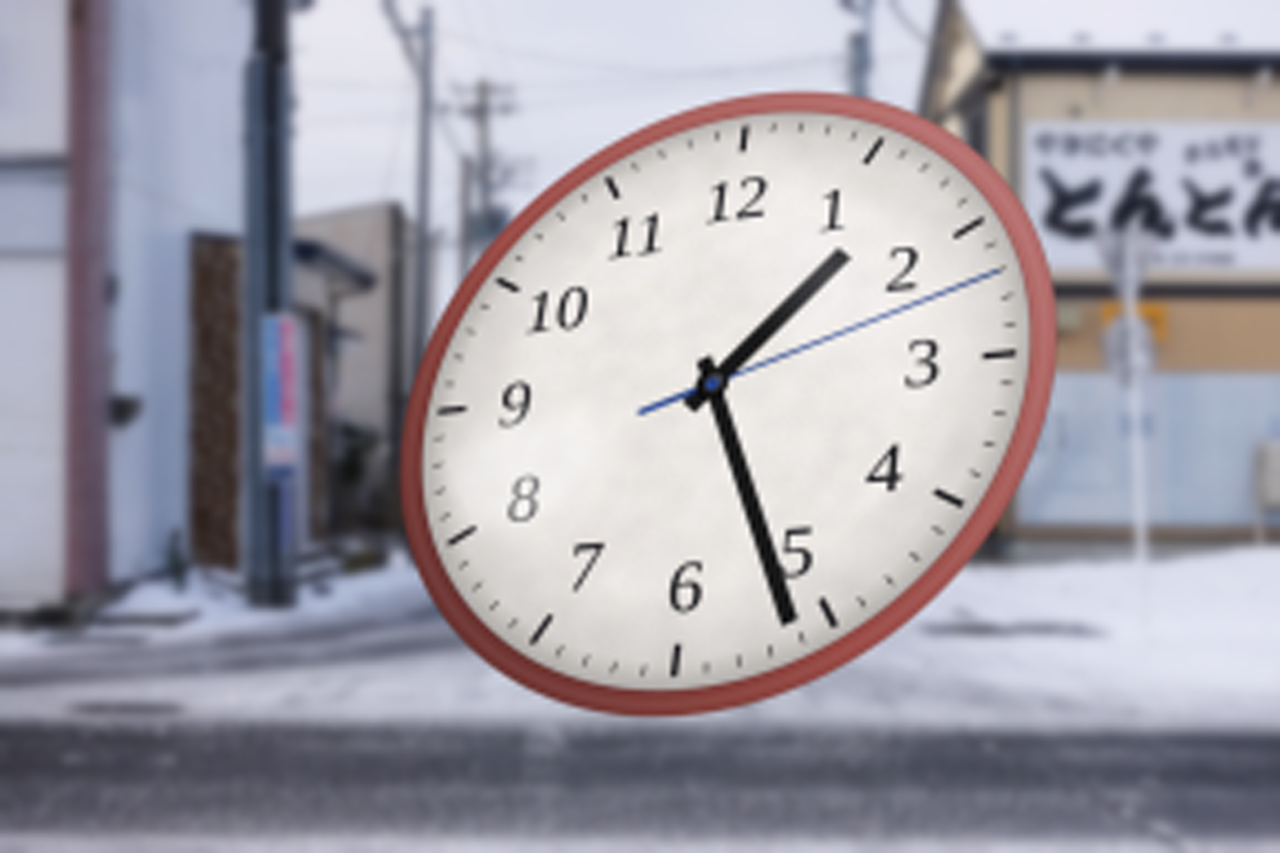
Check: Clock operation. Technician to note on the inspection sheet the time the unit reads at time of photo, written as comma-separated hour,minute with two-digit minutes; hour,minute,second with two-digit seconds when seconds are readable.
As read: 1,26,12
